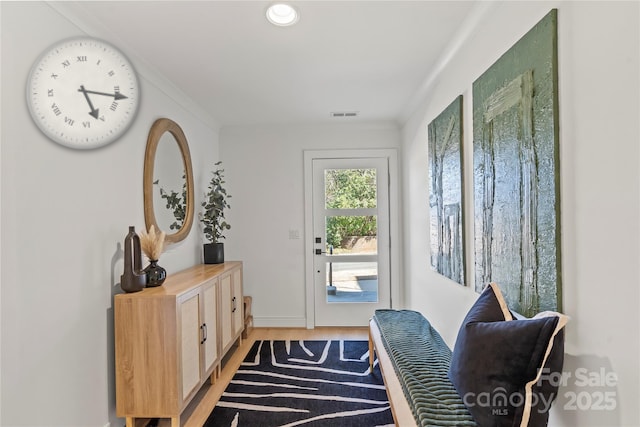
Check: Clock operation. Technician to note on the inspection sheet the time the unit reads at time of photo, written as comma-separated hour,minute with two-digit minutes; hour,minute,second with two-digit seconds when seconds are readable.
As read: 5,17
